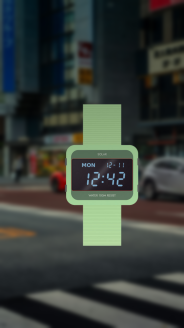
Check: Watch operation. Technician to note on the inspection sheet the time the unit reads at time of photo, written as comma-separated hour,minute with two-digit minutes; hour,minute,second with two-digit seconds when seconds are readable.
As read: 12,42
